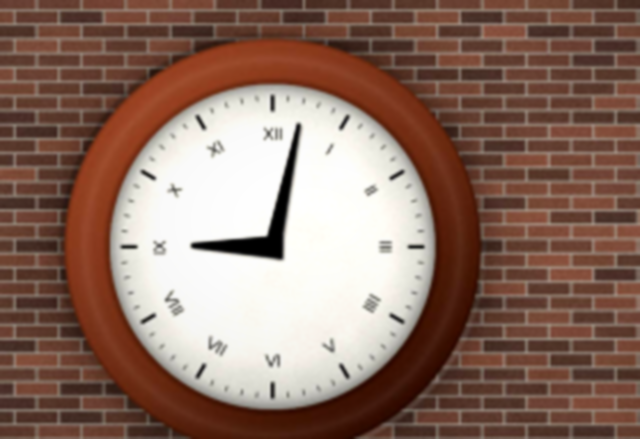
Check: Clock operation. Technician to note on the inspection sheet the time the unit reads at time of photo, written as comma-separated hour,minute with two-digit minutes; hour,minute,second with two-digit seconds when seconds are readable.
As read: 9,02
